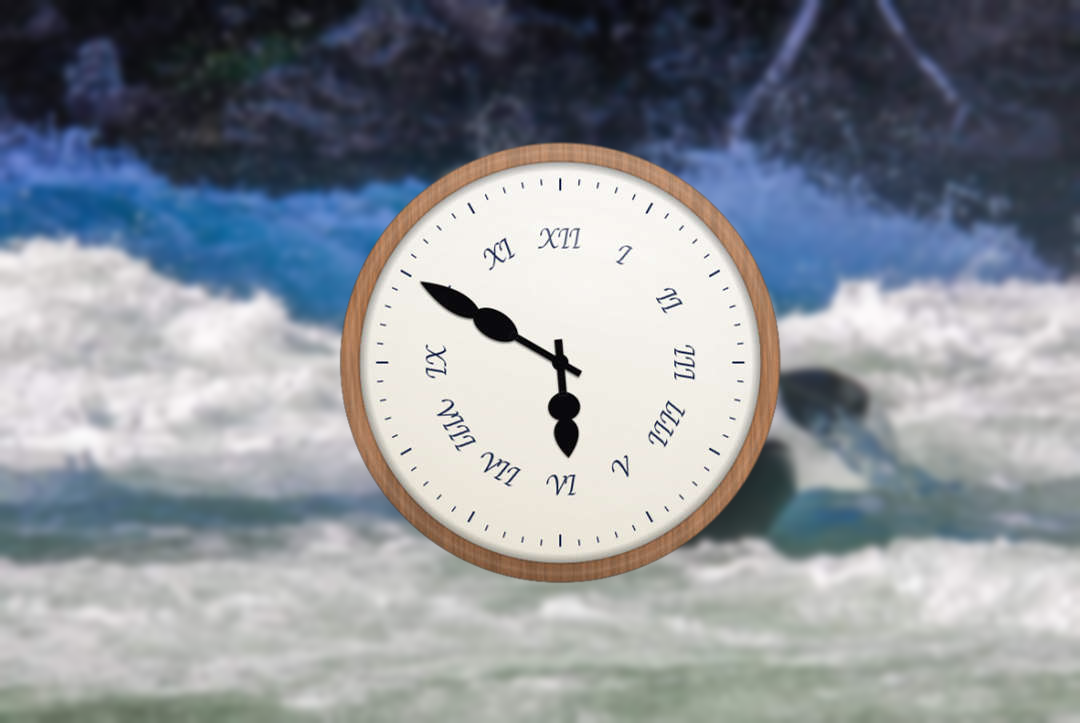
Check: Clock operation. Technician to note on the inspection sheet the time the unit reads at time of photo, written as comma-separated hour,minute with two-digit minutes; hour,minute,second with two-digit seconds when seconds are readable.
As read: 5,50
